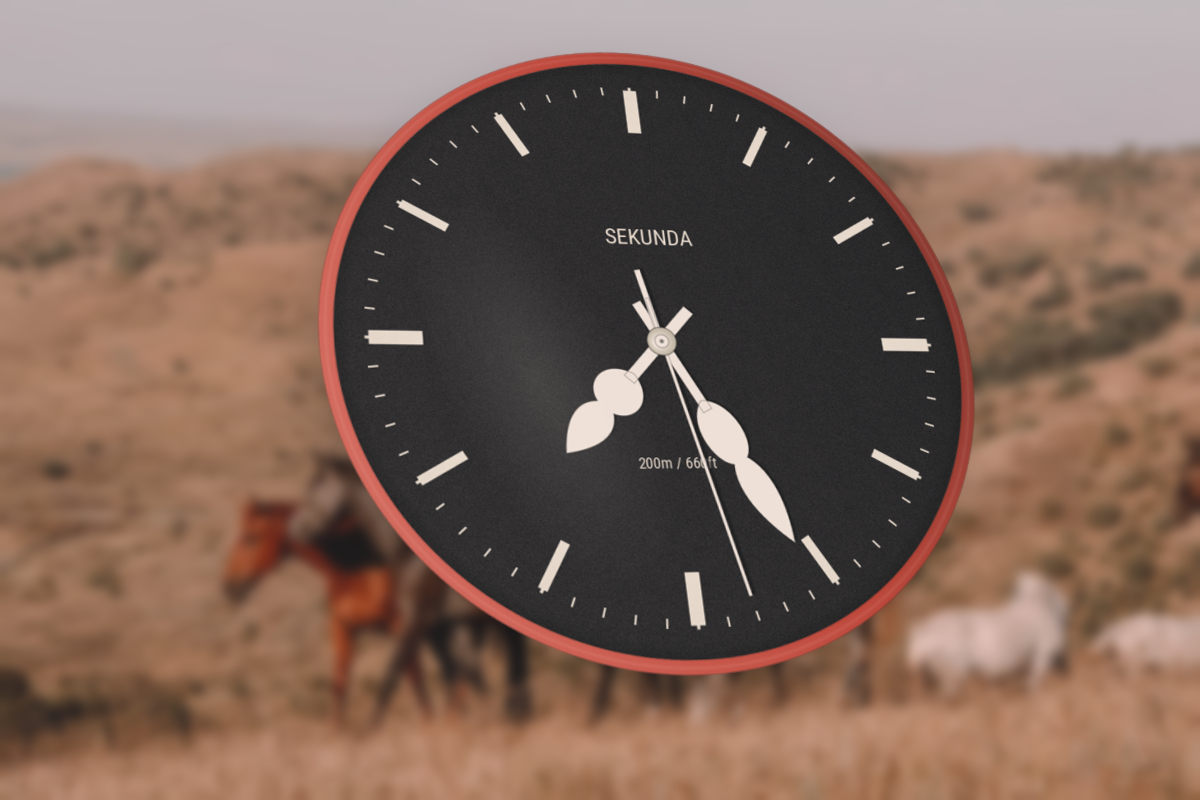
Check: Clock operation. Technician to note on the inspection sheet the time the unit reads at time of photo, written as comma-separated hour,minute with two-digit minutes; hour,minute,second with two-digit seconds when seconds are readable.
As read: 7,25,28
